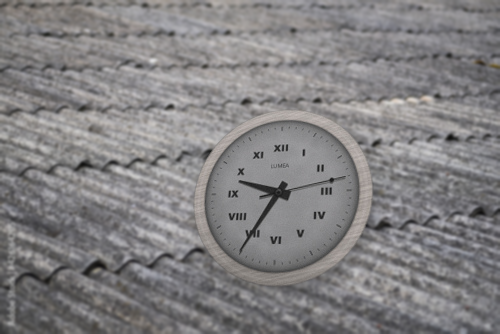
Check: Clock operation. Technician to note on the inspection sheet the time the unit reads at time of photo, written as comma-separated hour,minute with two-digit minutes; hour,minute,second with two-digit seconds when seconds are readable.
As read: 9,35,13
